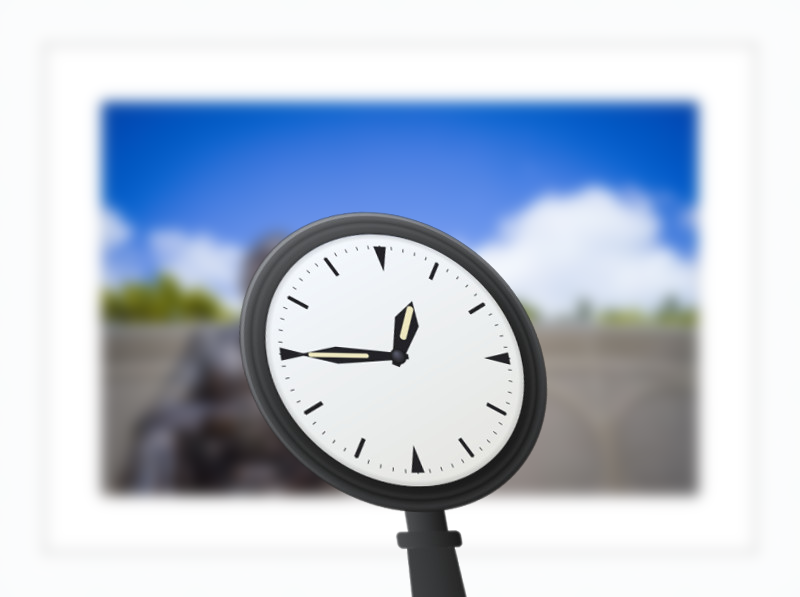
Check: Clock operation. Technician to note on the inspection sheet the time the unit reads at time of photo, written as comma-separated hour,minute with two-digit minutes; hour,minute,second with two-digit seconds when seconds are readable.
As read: 12,45
